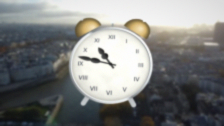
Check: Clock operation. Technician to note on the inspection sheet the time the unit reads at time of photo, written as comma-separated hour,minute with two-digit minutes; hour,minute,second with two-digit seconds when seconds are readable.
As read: 10,47
